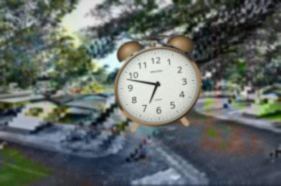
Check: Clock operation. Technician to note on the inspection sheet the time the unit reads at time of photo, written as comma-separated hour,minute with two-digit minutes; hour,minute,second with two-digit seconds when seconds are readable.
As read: 6,48
